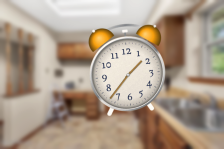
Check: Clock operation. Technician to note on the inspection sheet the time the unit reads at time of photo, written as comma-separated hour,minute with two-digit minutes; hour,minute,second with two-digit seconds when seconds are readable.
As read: 1,37
